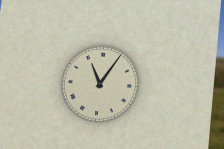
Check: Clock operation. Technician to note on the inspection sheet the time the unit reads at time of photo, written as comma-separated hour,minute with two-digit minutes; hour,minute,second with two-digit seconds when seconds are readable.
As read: 11,05
